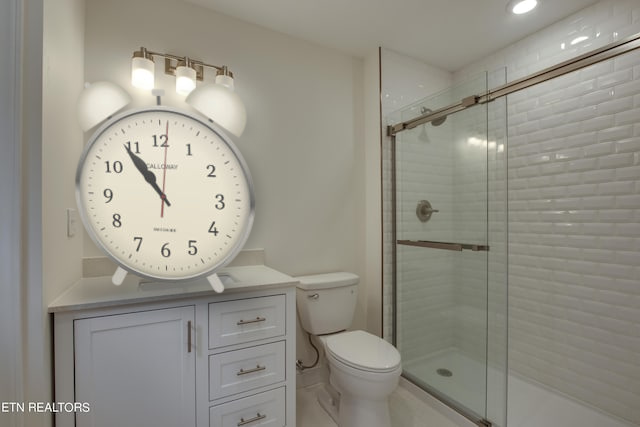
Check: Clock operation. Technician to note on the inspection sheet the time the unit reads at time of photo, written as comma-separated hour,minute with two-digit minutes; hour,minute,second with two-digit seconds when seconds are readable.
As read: 10,54,01
